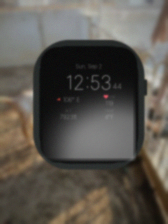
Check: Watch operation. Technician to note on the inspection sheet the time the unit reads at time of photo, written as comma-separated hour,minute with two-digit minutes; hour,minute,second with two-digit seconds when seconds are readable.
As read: 12,53
